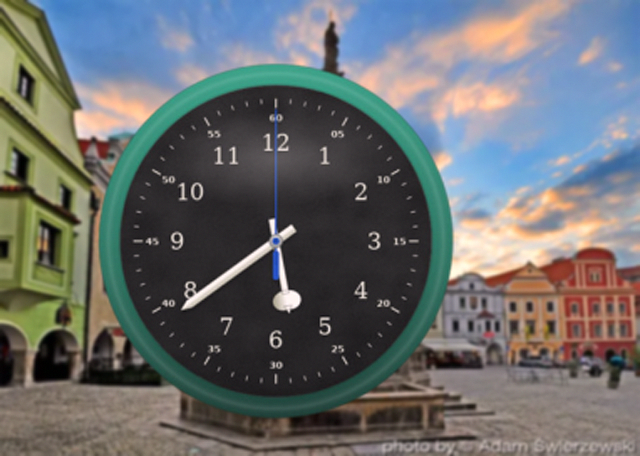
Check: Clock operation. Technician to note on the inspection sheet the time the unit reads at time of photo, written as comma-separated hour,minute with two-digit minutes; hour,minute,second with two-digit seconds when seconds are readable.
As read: 5,39,00
